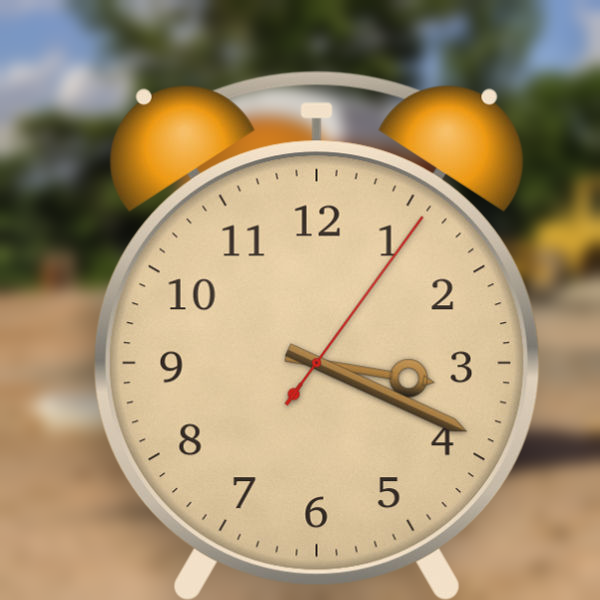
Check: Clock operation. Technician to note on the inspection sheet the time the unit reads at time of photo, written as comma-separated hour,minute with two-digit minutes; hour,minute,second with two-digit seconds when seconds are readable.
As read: 3,19,06
